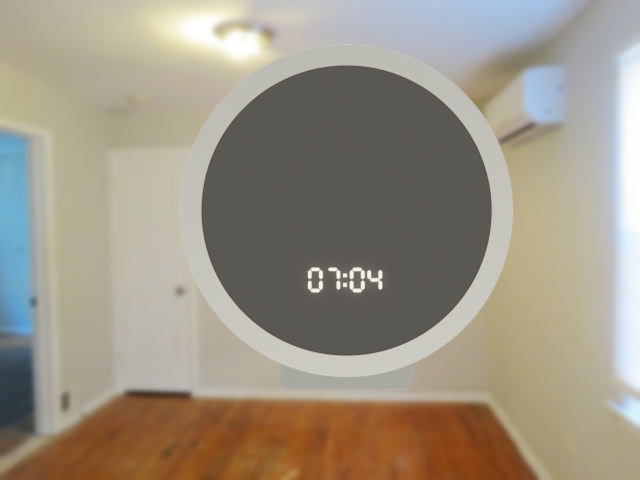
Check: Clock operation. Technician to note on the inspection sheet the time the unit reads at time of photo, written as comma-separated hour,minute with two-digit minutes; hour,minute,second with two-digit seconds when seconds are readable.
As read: 7,04
